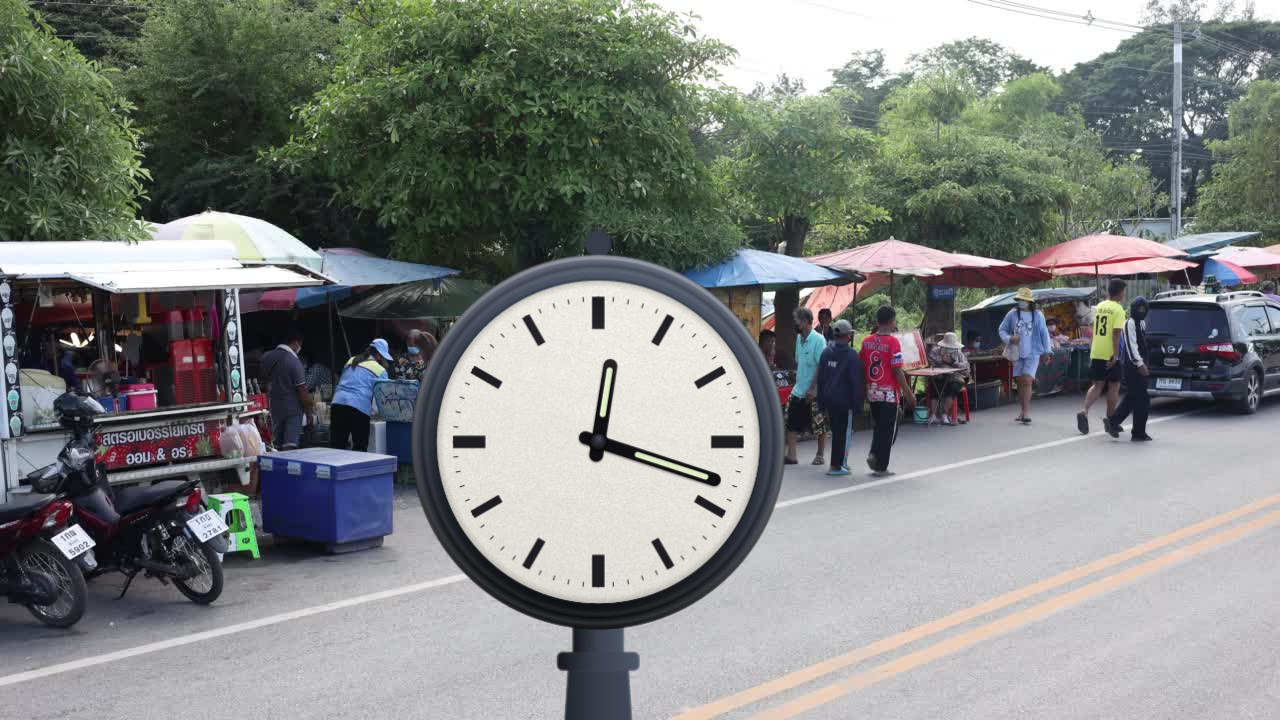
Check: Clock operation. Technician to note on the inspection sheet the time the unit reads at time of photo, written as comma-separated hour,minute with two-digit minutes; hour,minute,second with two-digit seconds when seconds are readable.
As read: 12,18
